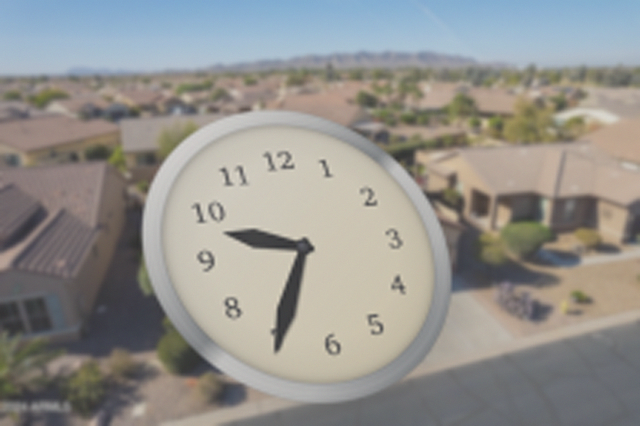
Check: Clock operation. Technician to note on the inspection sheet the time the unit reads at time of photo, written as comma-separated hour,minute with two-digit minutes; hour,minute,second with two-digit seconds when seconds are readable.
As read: 9,35
